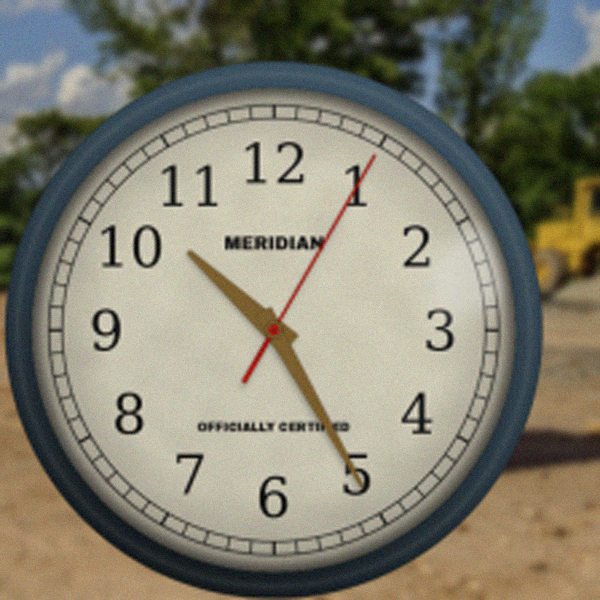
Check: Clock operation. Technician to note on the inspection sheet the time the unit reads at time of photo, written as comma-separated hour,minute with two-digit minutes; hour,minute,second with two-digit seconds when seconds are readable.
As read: 10,25,05
